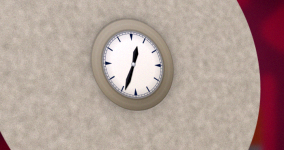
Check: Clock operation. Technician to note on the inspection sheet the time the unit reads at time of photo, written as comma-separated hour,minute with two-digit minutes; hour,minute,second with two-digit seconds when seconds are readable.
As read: 12,34
